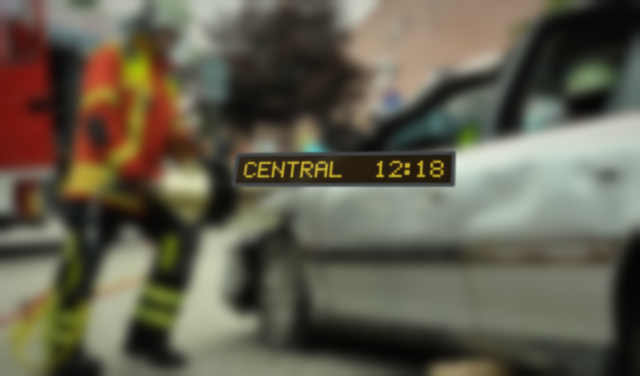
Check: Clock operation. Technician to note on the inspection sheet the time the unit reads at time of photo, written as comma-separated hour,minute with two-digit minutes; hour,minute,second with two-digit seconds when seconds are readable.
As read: 12,18
